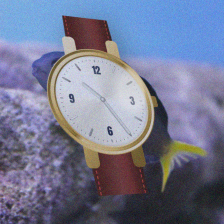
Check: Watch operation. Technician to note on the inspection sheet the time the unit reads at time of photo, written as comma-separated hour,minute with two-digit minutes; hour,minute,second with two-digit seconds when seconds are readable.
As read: 10,25
